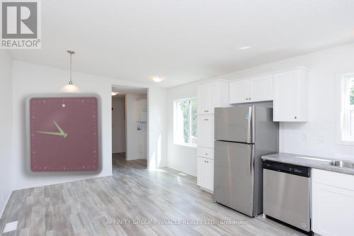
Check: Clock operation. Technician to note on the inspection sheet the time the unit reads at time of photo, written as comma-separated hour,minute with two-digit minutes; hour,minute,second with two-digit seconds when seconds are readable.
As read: 10,46
